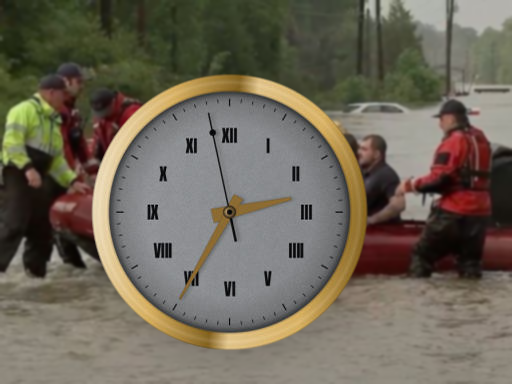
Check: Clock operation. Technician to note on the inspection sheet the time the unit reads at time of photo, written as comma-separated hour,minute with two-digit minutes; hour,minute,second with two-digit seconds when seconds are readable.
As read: 2,34,58
